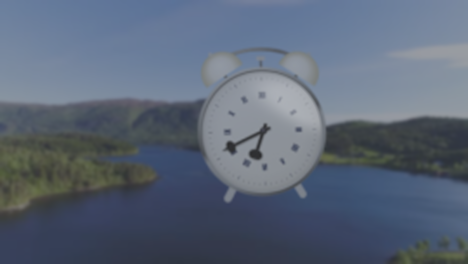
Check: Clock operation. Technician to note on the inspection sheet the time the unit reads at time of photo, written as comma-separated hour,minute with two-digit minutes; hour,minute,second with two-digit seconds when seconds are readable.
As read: 6,41
